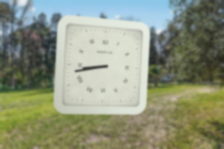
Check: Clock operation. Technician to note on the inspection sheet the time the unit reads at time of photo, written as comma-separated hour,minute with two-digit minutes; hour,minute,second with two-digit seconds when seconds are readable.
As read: 8,43
